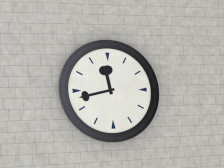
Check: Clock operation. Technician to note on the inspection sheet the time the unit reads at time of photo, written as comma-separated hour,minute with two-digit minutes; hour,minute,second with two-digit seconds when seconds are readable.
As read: 11,43
